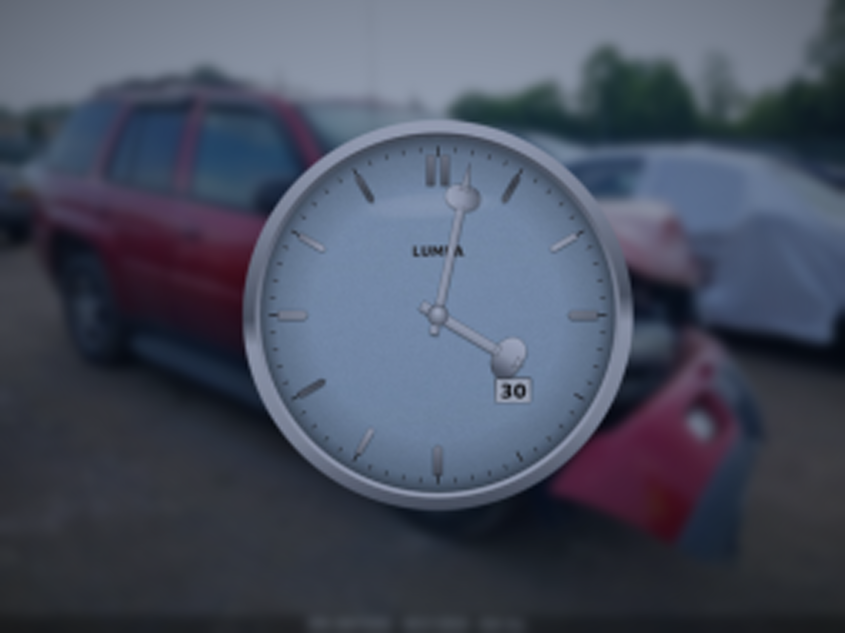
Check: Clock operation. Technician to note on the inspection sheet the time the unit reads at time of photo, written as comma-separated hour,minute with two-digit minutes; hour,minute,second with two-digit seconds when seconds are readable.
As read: 4,02
